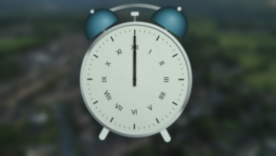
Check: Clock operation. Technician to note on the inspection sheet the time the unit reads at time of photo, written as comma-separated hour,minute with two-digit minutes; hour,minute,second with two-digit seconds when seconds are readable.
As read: 12,00
